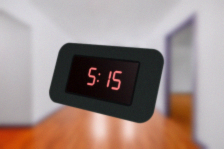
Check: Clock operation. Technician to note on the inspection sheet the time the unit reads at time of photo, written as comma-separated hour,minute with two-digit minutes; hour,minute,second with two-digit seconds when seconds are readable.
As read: 5,15
